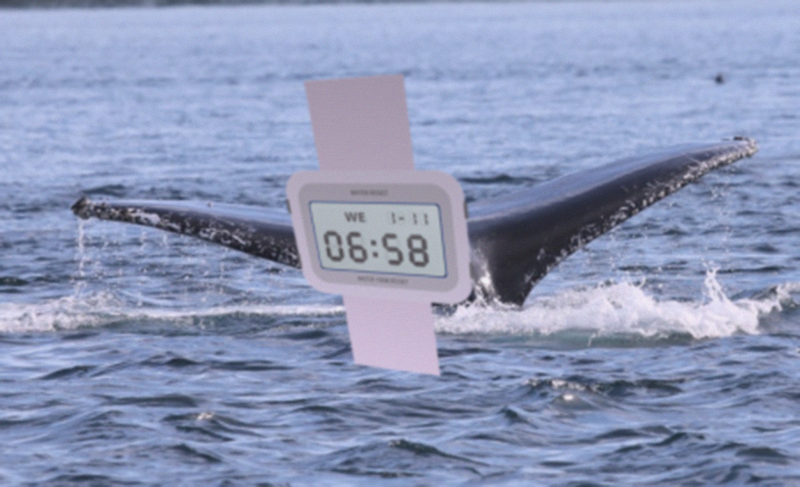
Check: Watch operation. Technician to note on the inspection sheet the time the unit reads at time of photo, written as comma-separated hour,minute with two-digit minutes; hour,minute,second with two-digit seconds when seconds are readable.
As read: 6,58
